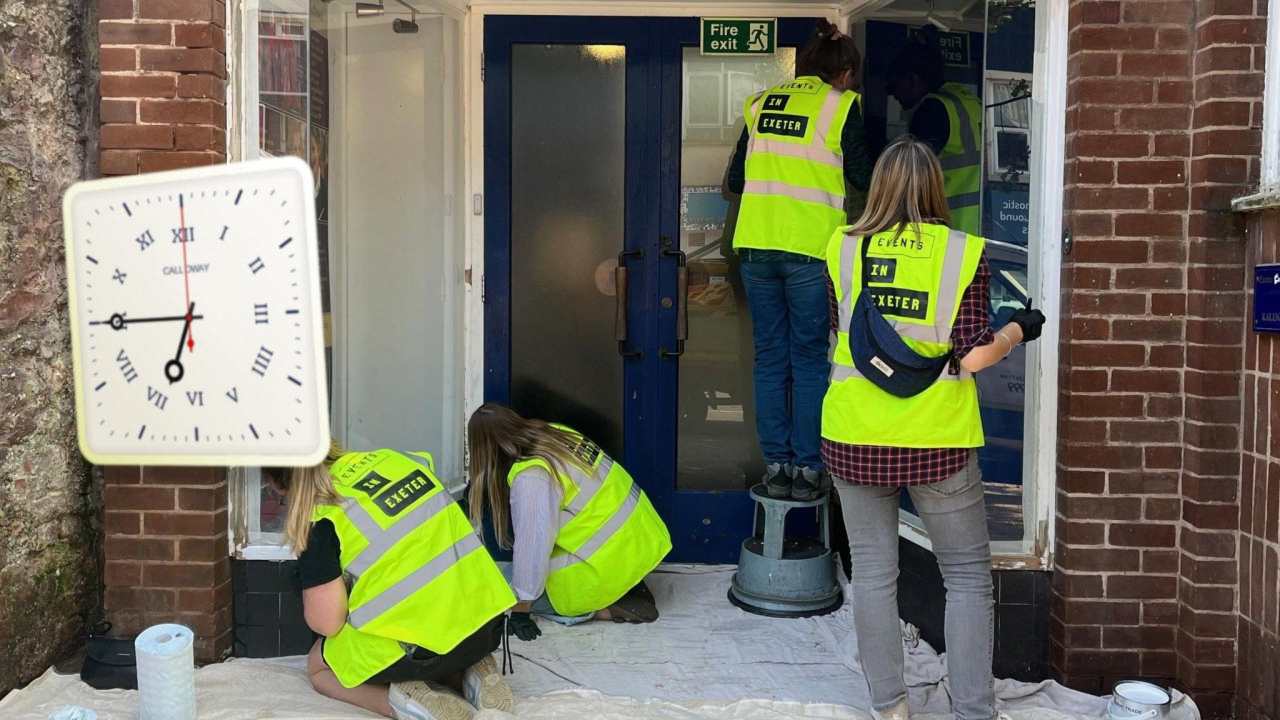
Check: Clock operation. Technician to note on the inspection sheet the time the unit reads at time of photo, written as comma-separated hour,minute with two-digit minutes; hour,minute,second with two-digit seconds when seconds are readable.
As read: 6,45,00
